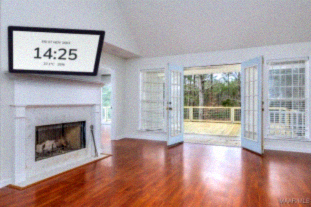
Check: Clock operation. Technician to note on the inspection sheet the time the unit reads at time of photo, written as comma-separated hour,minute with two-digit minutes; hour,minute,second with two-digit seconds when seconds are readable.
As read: 14,25
